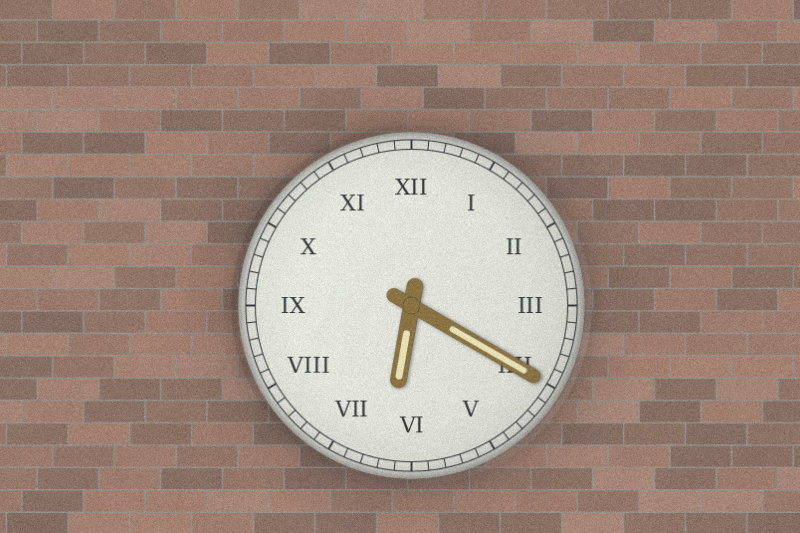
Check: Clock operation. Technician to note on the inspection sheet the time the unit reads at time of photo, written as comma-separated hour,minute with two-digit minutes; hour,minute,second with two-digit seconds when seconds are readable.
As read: 6,20
